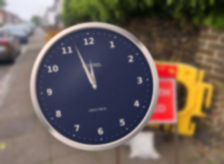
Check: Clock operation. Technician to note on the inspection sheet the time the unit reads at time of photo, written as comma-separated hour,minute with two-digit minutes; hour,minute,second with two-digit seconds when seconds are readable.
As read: 11,57
